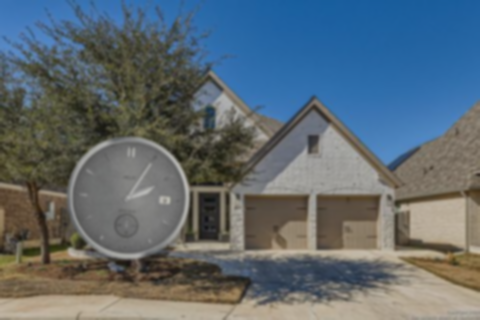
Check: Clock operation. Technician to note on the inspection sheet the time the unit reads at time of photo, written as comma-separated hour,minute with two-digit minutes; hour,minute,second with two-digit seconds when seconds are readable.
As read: 2,05
